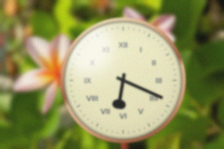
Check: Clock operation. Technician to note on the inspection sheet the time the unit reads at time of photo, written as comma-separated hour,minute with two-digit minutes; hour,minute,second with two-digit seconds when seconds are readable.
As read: 6,19
